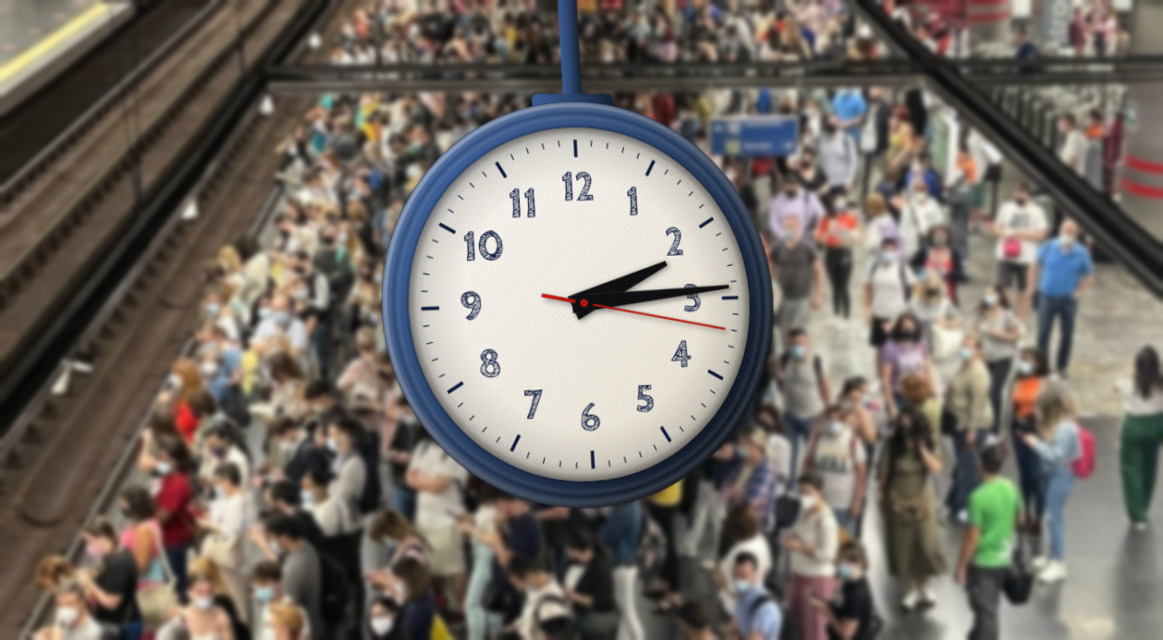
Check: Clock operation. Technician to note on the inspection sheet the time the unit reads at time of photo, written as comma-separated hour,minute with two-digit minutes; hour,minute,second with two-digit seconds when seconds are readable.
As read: 2,14,17
